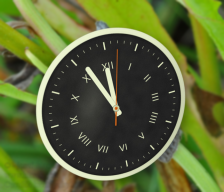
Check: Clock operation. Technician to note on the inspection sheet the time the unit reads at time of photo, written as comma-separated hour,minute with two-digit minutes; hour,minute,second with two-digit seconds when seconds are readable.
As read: 11,56,02
